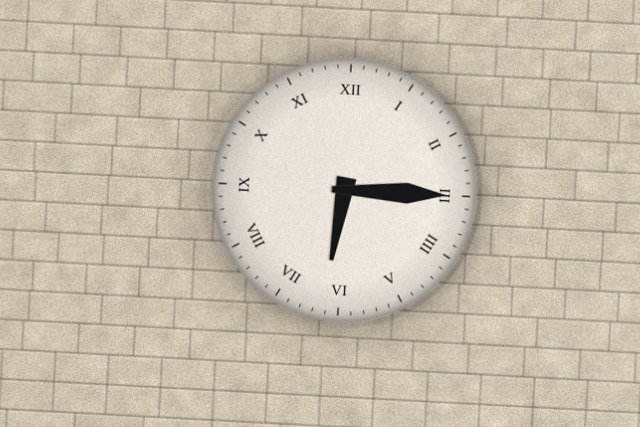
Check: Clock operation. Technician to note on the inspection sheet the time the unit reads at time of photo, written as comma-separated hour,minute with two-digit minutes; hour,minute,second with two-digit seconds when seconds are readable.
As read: 6,15
